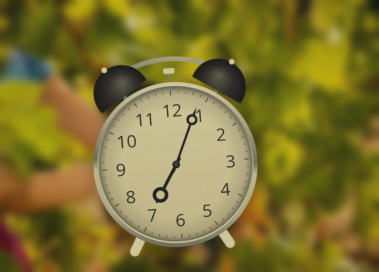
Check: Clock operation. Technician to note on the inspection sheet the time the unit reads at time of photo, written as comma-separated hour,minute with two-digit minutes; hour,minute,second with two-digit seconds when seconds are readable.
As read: 7,04
